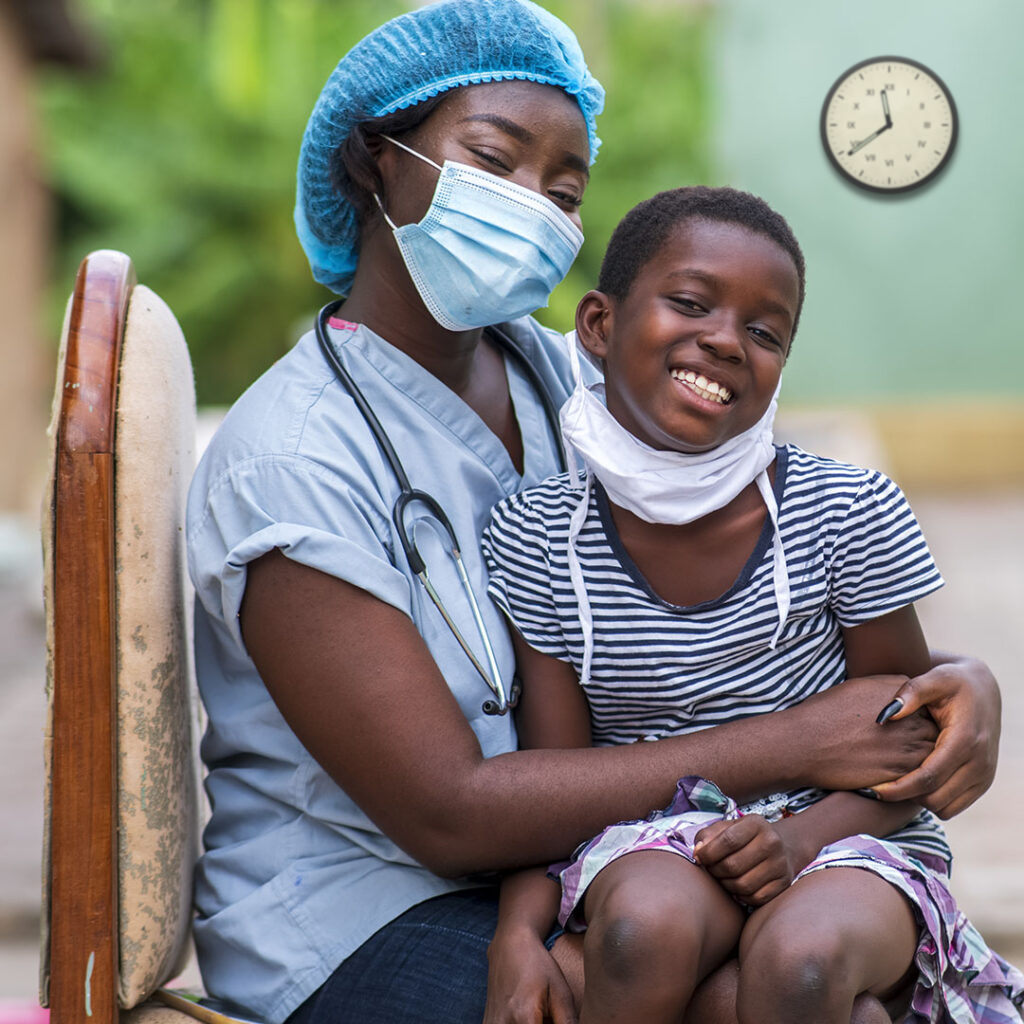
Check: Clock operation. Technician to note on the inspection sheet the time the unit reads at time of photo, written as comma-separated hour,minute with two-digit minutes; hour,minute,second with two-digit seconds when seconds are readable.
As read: 11,39
